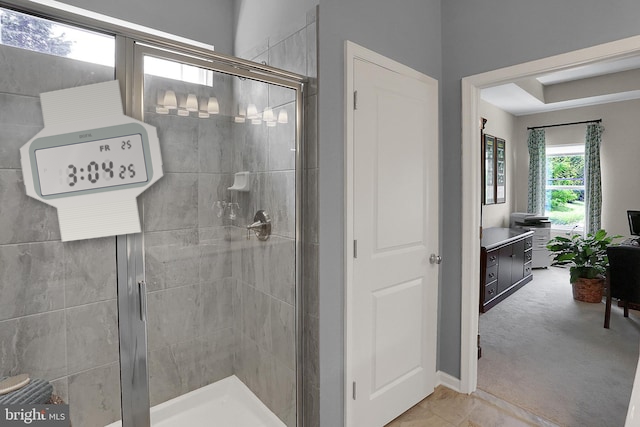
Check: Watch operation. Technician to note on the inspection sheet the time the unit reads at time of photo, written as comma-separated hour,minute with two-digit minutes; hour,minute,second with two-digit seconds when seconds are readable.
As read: 3,04,25
